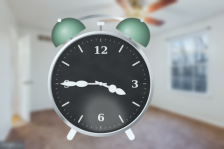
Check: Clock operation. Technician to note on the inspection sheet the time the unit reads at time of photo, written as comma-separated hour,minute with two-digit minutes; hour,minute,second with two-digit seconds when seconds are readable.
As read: 3,45
